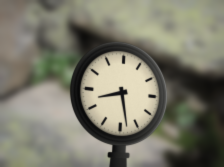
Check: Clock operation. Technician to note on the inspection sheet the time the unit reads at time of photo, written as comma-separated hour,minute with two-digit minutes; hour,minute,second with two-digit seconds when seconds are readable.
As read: 8,28
